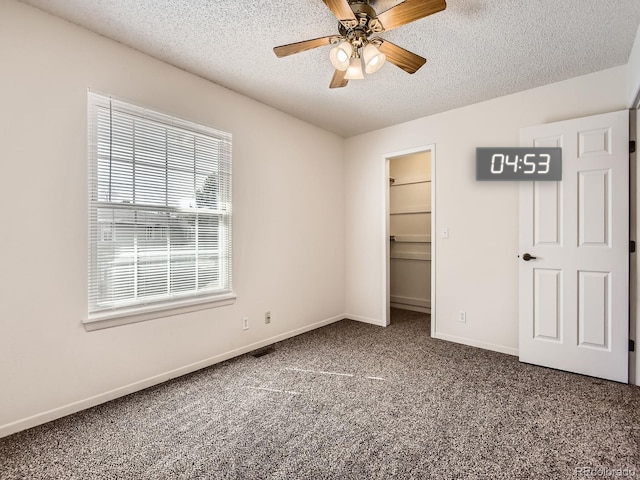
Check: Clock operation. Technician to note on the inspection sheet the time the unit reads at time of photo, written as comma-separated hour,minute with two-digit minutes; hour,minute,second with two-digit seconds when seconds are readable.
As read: 4,53
